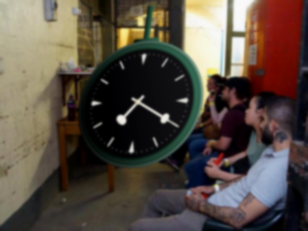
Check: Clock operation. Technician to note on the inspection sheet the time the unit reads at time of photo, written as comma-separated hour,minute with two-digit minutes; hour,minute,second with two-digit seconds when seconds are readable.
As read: 7,20
